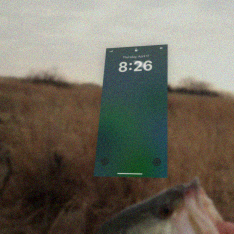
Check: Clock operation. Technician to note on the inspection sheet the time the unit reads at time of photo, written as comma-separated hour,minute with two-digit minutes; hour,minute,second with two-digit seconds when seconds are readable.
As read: 8,26
